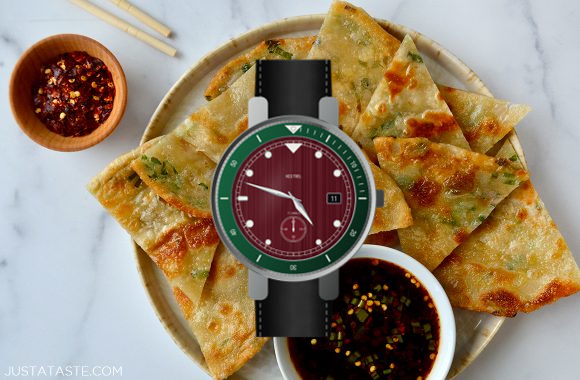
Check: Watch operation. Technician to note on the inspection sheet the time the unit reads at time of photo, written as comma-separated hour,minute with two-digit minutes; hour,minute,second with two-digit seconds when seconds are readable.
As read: 4,48
